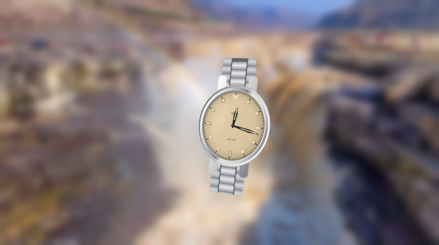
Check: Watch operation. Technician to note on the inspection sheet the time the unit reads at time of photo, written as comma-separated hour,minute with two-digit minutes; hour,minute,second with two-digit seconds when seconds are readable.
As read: 12,17
